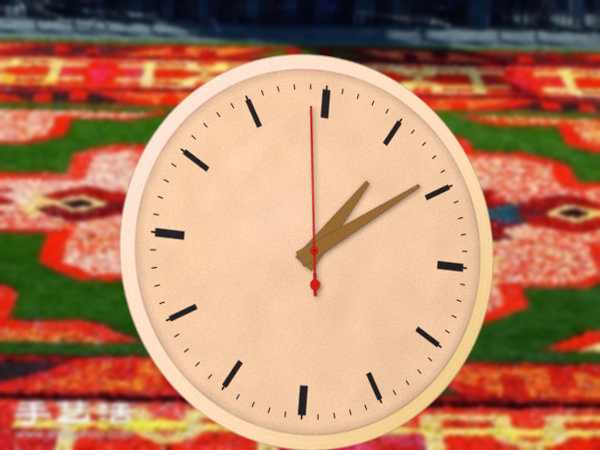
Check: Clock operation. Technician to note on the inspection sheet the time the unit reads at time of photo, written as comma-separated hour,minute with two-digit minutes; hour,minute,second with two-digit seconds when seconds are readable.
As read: 1,08,59
